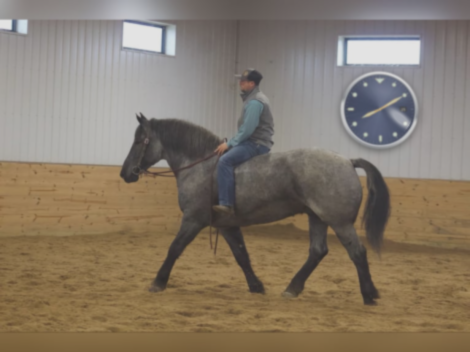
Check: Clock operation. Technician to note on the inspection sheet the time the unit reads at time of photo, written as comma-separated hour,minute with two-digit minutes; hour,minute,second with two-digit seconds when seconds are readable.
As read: 8,10
